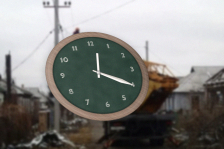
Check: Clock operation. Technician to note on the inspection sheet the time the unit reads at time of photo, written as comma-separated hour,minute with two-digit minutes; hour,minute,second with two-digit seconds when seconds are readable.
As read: 12,20
